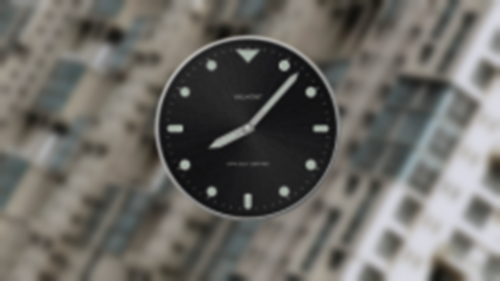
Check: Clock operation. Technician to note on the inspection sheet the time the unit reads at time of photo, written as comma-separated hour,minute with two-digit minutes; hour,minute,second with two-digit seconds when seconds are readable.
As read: 8,07
